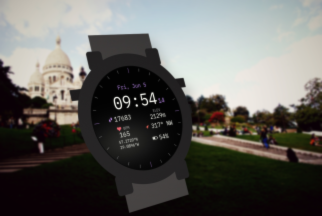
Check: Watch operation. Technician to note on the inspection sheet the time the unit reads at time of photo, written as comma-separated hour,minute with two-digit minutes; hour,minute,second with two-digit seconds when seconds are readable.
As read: 9,54
